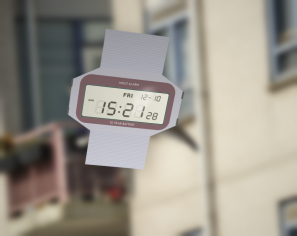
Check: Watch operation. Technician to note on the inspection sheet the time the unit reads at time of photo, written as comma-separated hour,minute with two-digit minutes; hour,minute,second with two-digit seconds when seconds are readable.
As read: 15,21,28
